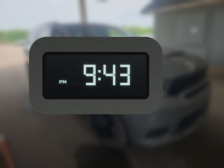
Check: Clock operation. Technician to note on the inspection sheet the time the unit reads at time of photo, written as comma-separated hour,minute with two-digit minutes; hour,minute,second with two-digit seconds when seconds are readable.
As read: 9,43
